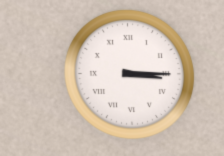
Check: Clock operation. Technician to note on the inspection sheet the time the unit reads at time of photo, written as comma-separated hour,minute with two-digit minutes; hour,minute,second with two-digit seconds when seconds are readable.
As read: 3,15
